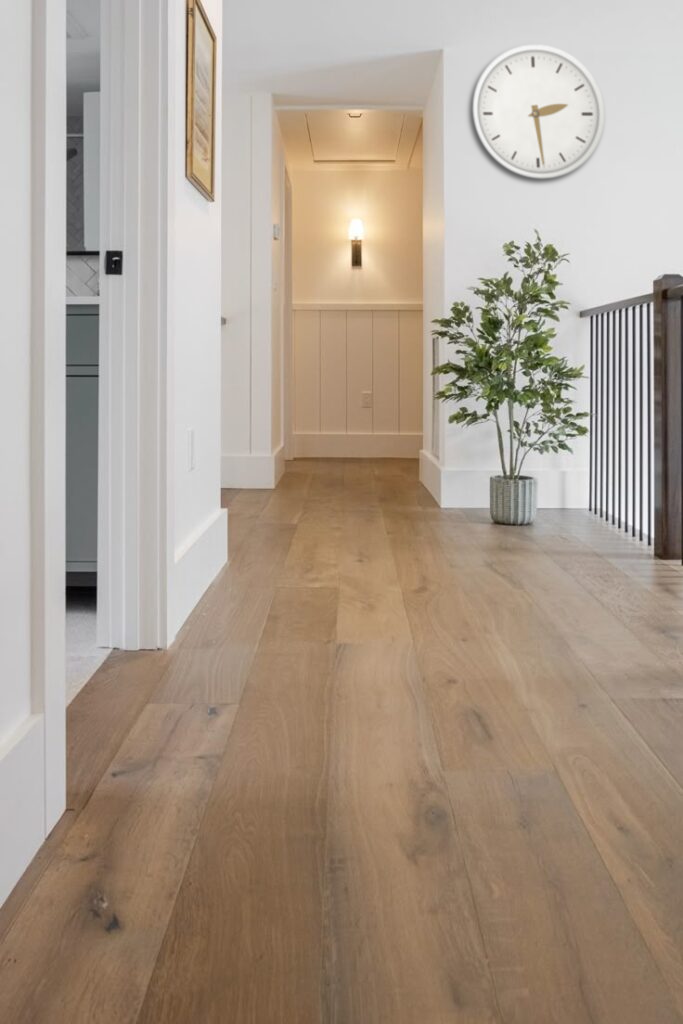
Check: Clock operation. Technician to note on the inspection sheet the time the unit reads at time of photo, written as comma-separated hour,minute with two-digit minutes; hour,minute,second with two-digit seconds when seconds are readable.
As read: 2,29
